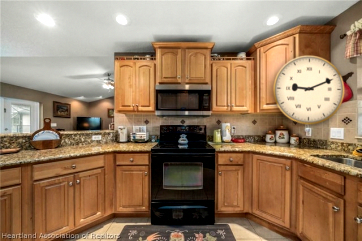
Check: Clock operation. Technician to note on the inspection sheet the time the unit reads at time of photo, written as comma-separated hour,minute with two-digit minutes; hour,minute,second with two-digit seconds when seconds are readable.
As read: 9,11
